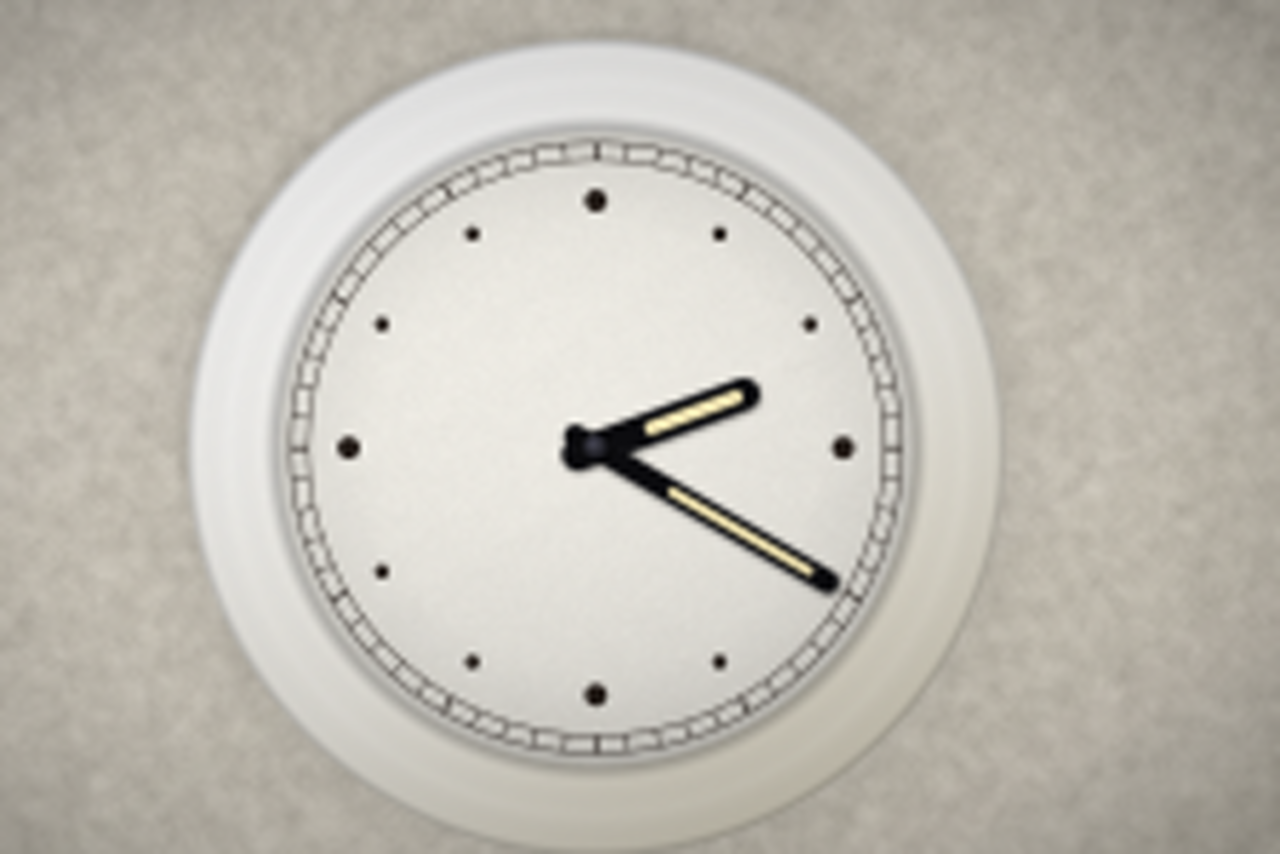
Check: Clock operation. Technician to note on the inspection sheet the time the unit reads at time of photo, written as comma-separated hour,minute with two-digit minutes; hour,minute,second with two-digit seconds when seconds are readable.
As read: 2,20
